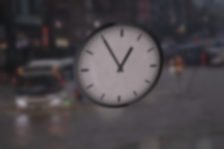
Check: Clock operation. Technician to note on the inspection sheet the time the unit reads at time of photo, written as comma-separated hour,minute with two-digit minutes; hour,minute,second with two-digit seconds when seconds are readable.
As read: 12,55
